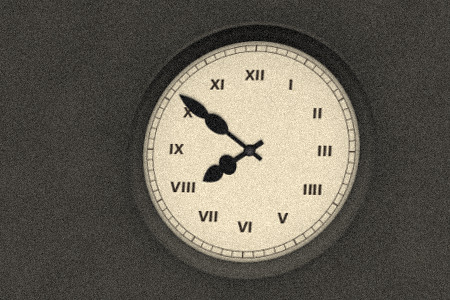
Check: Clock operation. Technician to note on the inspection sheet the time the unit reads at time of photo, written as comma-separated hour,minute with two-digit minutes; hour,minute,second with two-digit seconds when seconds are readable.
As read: 7,51
